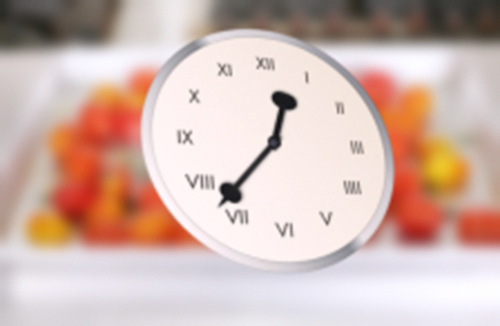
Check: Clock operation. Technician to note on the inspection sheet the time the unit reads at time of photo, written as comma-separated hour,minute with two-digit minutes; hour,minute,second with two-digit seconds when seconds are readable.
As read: 12,37
